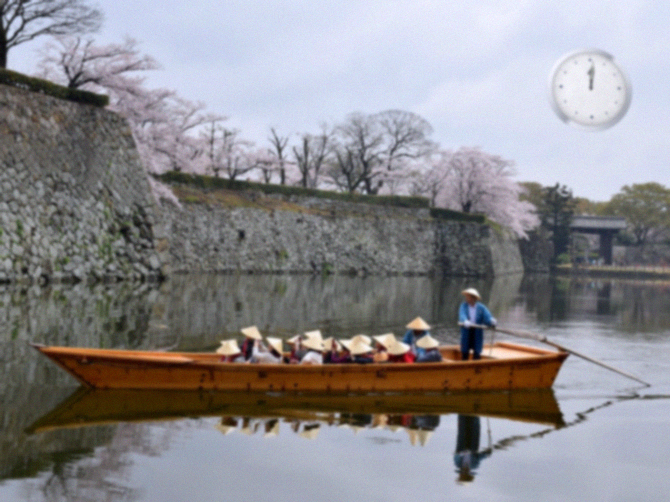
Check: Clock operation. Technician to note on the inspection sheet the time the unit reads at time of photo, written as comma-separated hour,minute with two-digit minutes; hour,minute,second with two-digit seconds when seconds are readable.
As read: 12,01
